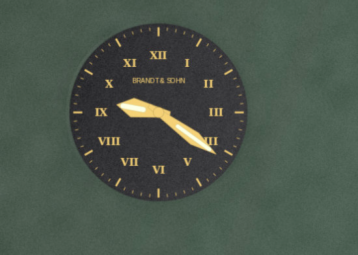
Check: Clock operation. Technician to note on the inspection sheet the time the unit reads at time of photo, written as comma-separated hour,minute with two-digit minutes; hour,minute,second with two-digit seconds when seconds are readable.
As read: 9,21
